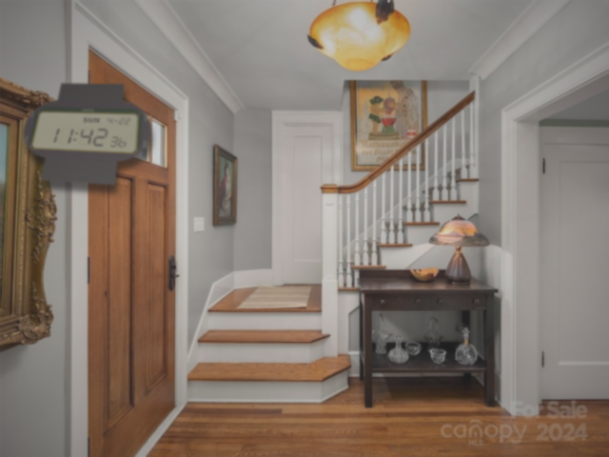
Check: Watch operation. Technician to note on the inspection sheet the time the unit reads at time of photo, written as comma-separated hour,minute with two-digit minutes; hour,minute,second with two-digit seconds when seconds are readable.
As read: 11,42
